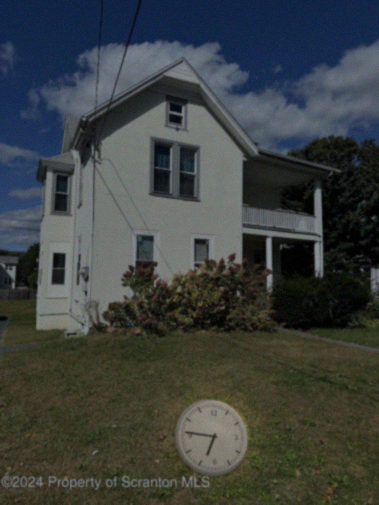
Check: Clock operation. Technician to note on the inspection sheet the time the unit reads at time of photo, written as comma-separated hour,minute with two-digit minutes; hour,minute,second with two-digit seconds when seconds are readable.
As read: 6,46
